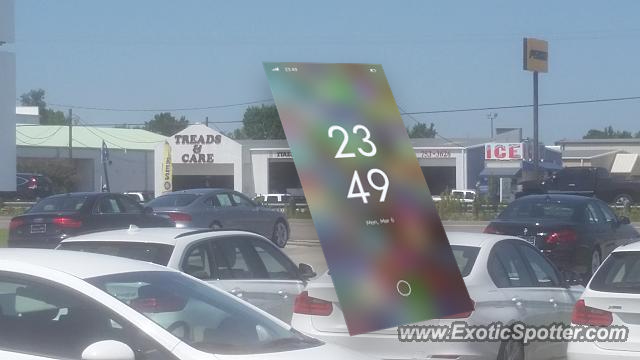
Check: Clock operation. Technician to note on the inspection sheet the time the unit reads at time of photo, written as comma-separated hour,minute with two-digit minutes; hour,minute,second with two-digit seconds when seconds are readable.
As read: 23,49
